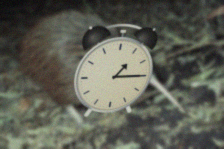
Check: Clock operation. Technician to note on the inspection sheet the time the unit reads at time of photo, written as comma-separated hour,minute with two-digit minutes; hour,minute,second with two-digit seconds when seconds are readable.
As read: 1,15
